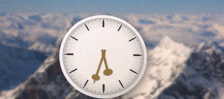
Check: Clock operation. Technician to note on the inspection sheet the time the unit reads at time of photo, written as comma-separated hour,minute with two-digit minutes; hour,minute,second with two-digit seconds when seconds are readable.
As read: 5,33
